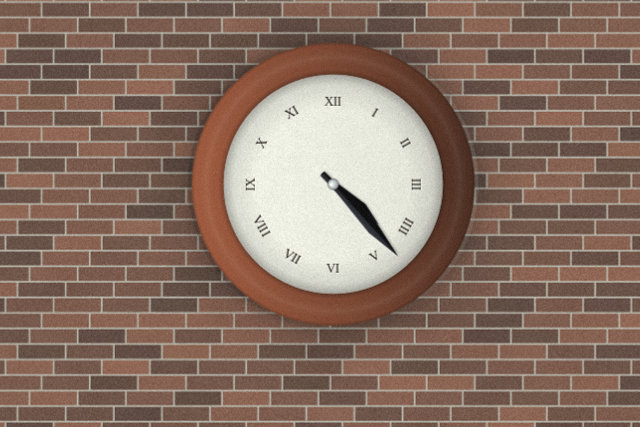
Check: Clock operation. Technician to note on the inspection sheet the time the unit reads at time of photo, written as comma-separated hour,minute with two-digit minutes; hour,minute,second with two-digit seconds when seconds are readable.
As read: 4,23
